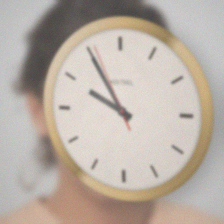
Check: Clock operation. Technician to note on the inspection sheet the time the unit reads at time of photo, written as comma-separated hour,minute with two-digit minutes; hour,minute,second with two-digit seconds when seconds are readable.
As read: 9,54,56
